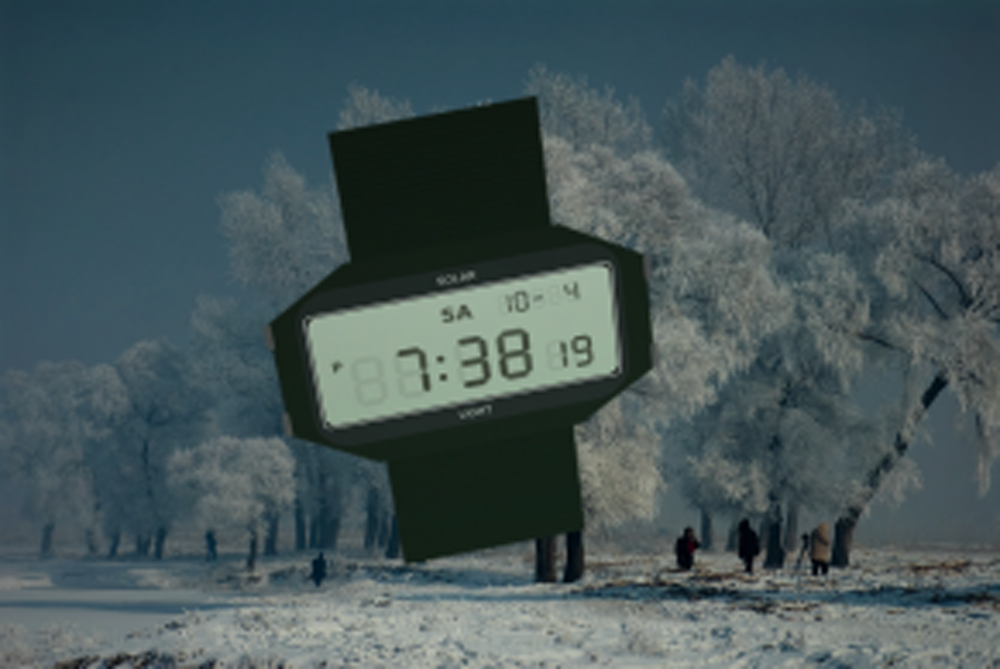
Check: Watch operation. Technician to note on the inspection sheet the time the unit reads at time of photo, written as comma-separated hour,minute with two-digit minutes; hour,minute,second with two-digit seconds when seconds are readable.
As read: 7,38,19
